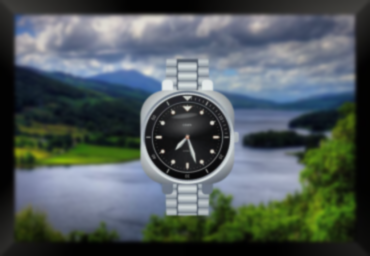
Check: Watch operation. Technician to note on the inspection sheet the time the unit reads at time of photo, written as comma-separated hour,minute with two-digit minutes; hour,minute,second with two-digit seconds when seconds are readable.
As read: 7,27
